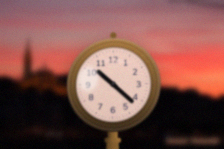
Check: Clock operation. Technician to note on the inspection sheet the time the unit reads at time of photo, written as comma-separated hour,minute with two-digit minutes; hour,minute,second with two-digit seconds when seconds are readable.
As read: 10,22
